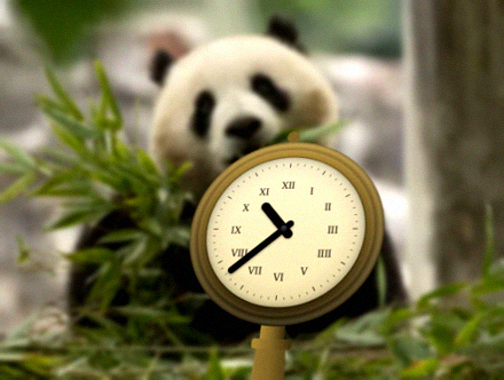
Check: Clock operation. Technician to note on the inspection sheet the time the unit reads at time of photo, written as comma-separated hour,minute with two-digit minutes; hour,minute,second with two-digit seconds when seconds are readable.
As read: 10,38
